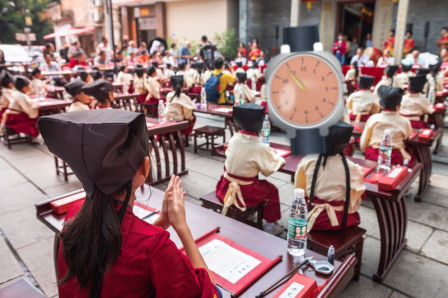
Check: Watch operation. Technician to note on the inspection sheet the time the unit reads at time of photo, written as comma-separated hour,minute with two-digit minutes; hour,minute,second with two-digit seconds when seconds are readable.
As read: 10,54
